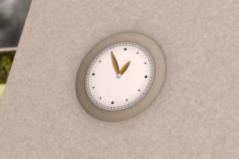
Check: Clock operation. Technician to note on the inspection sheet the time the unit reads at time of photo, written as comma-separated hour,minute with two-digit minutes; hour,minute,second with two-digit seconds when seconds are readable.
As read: 12,55
